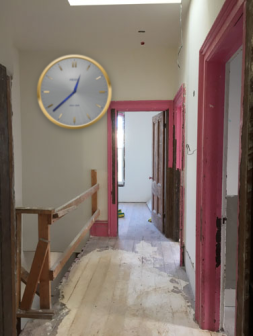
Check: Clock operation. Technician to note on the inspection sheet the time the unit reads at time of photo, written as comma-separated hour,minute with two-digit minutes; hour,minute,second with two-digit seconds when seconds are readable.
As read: 12,38
